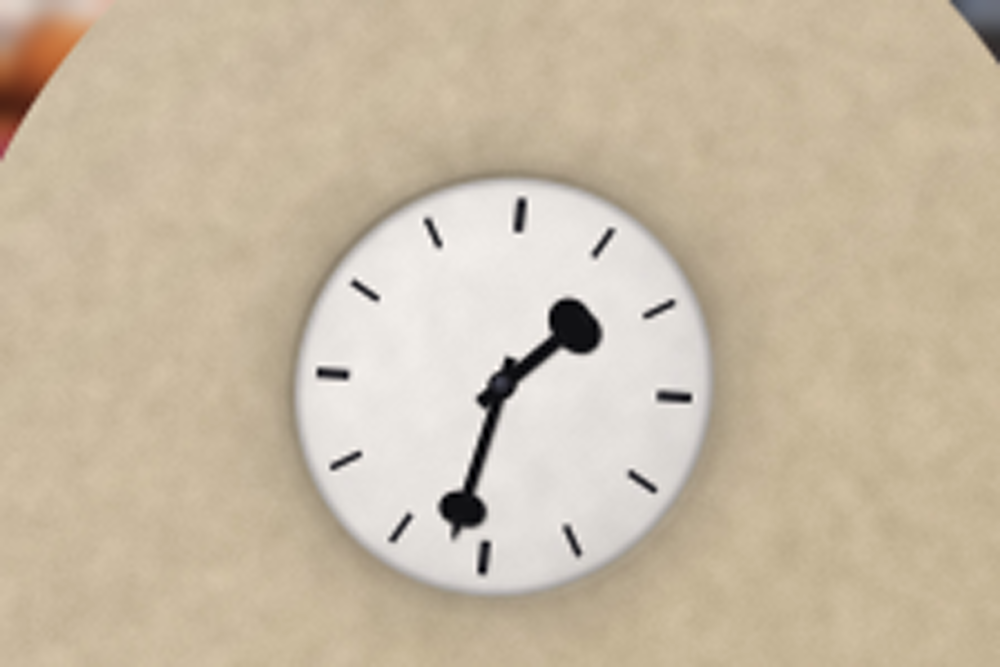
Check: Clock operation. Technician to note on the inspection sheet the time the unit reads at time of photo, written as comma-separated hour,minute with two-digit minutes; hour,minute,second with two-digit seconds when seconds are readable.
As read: 1,32
